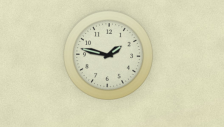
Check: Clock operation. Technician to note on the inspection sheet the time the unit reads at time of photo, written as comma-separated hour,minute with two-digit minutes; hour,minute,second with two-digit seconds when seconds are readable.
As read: 1,47
